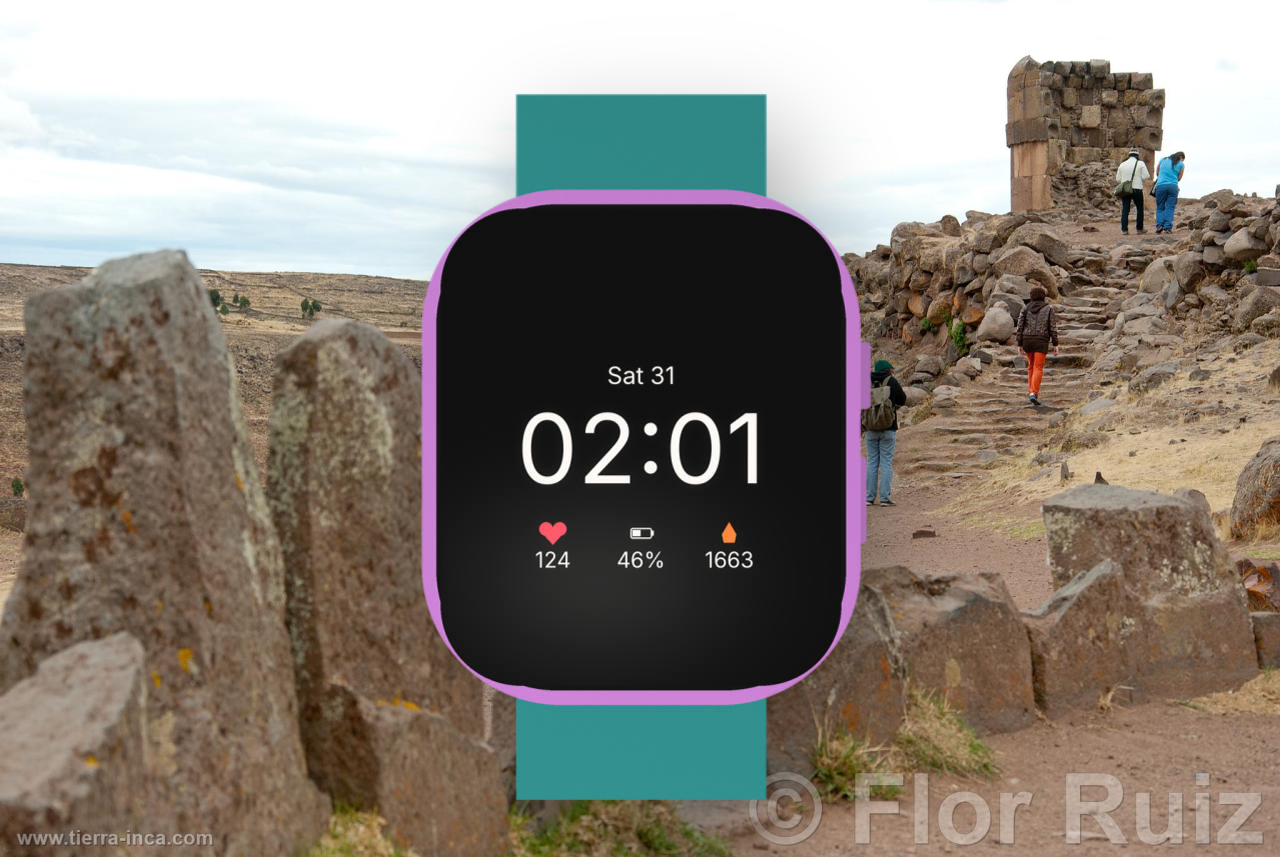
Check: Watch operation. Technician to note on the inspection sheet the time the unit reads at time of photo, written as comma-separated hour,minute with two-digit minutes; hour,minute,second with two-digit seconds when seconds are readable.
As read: 2,01
